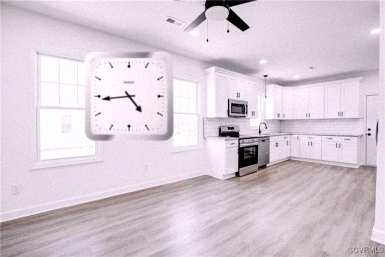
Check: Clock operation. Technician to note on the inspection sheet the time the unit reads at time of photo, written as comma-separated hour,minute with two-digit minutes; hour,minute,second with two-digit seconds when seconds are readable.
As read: 4,44
